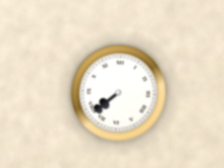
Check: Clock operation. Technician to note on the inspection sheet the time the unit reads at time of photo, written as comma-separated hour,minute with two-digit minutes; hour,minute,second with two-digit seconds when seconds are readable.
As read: 7,38
